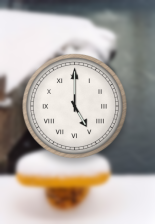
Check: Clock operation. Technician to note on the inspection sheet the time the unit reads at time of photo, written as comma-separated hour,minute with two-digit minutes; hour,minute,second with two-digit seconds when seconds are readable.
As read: 5,00
